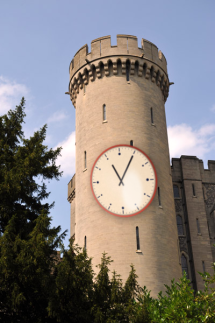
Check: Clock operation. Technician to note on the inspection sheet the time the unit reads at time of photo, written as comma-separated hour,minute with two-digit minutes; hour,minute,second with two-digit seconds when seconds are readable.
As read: 11,05
